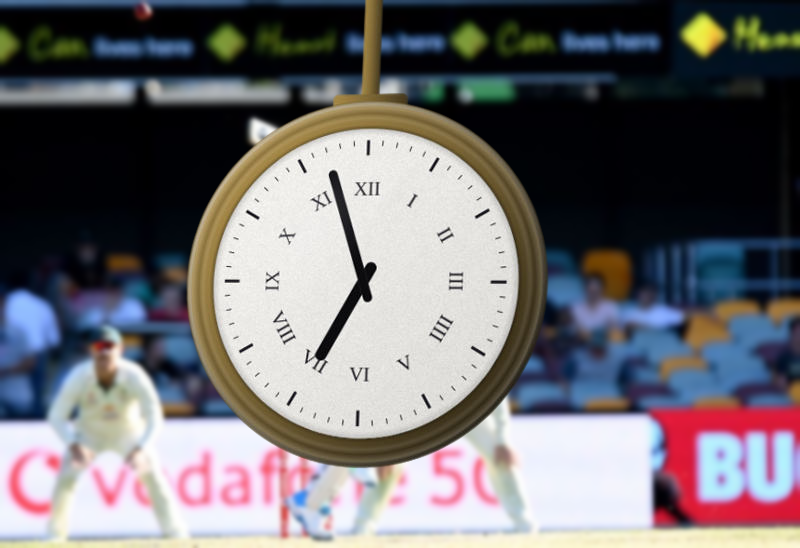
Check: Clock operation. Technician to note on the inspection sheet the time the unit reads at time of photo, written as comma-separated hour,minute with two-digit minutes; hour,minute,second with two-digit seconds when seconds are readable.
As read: 6,57
